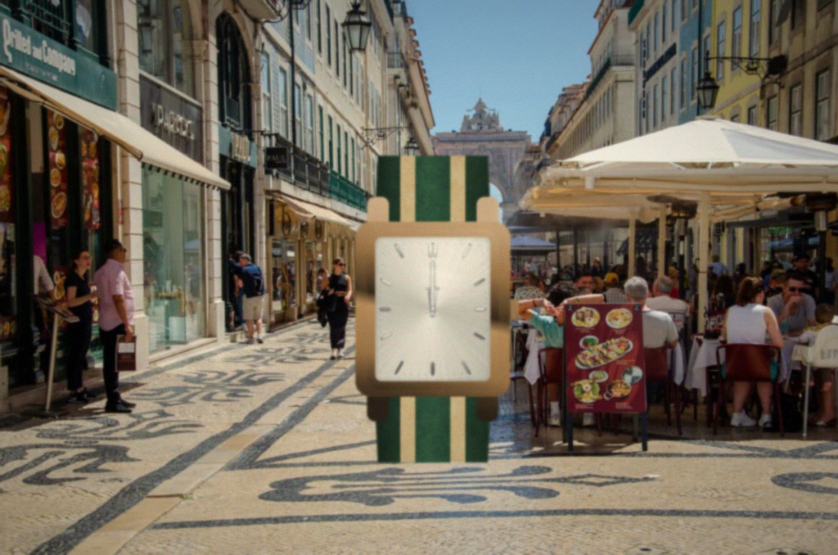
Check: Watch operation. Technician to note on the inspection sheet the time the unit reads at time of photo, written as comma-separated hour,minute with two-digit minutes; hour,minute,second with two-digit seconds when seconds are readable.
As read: 12,00
